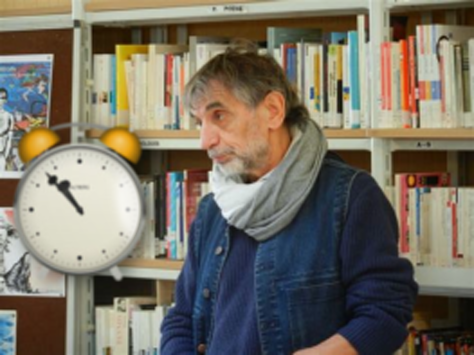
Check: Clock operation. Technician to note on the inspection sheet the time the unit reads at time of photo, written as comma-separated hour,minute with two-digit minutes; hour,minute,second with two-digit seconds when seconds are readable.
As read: 10,53
